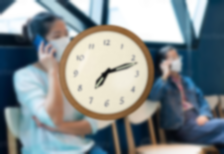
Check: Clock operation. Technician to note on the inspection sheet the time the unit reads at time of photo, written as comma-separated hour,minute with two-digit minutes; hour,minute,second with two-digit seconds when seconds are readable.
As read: 7,12
